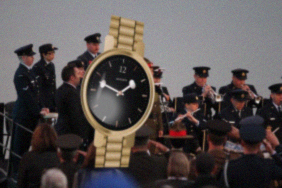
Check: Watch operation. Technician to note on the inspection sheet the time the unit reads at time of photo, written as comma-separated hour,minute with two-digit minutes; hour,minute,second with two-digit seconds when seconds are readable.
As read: 1,48
